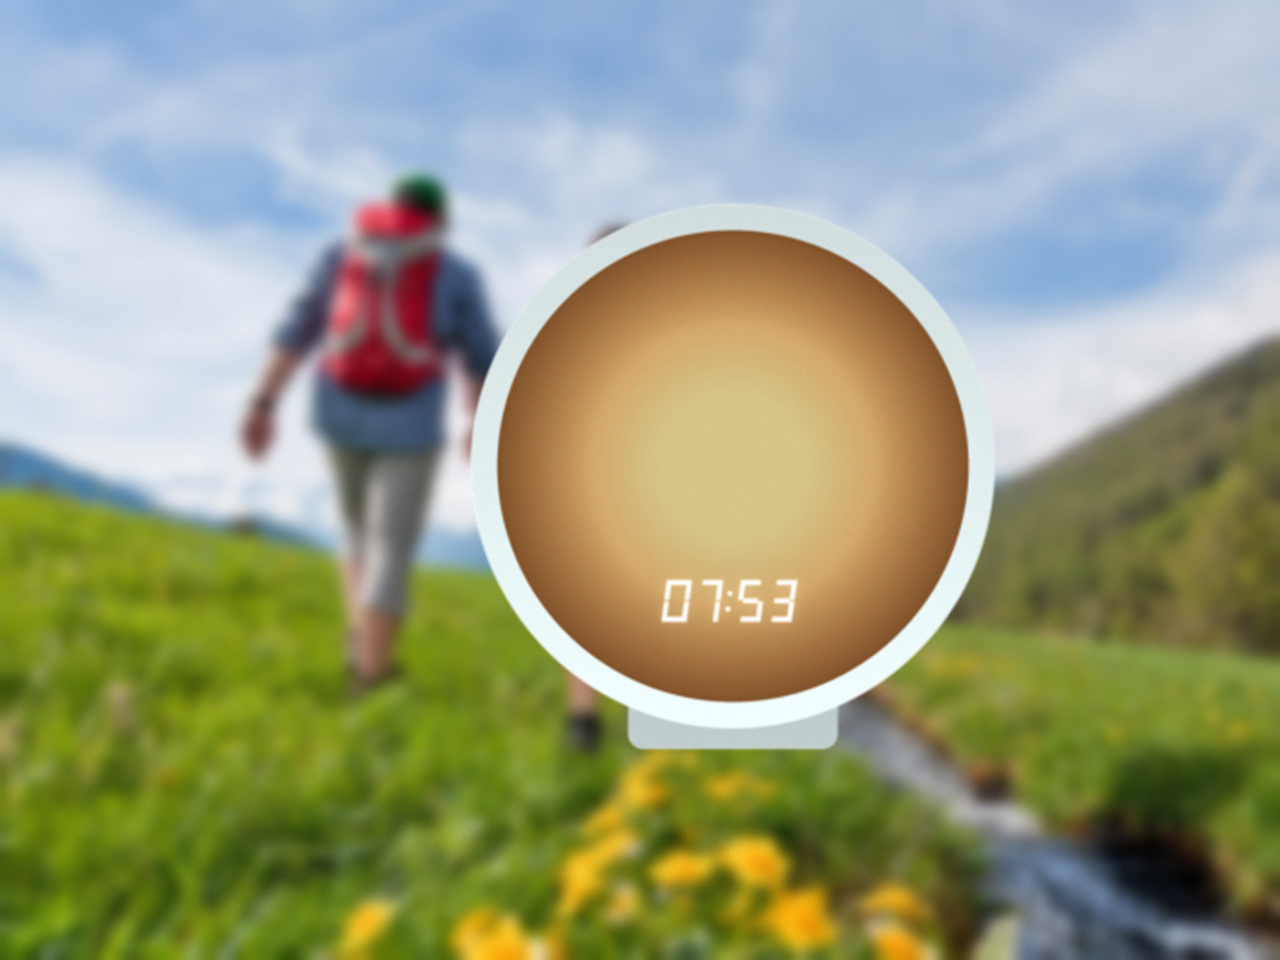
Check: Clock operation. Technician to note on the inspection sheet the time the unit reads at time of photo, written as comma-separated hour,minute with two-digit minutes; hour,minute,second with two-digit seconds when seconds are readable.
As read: 7,53
